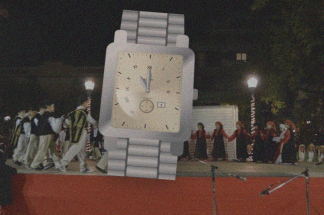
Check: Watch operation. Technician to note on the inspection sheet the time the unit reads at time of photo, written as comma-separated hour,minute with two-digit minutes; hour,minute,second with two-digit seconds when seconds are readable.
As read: 11,00
